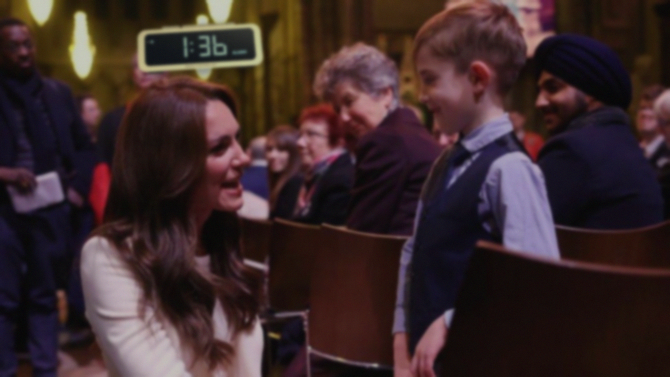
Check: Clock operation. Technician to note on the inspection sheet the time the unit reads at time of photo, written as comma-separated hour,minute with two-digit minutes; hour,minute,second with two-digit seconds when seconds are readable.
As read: 1,36
